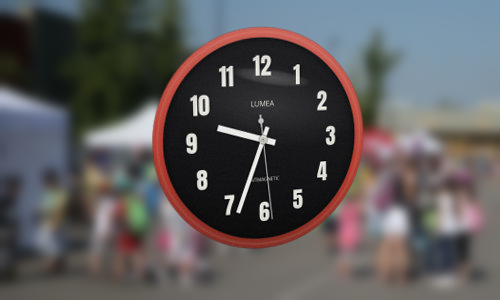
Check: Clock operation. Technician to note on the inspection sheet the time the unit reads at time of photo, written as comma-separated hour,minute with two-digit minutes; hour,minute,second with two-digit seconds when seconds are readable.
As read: 9,33,29
